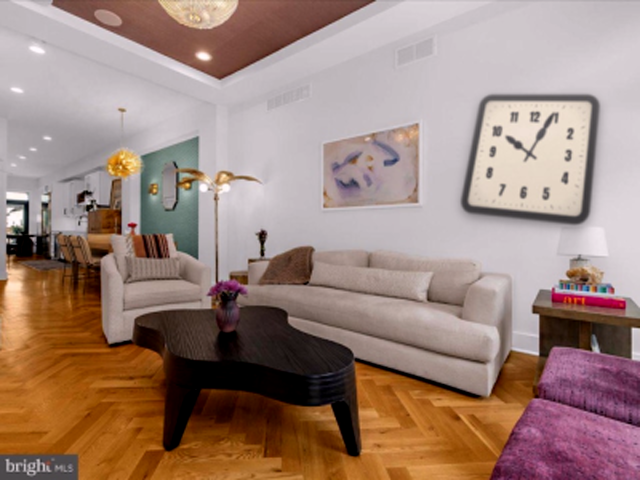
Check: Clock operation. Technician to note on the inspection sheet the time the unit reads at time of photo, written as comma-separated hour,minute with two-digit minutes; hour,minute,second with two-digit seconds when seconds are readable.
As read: 10,04
